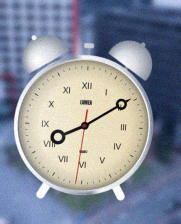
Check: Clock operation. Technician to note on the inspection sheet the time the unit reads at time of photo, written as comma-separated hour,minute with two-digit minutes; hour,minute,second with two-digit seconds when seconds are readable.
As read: 8,09,31
